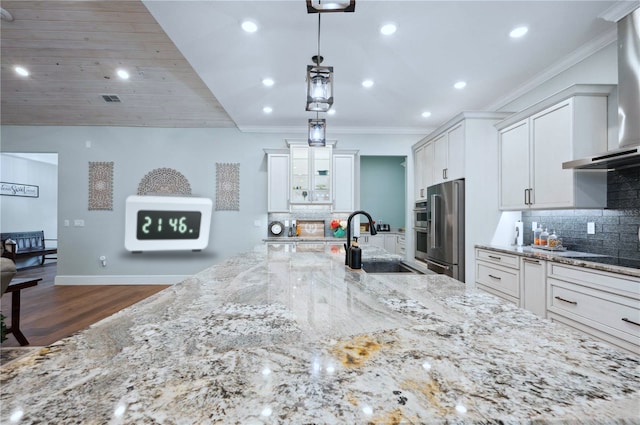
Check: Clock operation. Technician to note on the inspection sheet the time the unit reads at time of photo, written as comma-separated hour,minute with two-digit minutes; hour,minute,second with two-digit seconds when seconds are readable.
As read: 21,46
